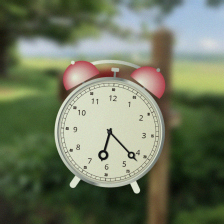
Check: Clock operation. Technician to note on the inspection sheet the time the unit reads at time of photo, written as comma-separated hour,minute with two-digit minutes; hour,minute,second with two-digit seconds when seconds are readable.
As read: 6,22
